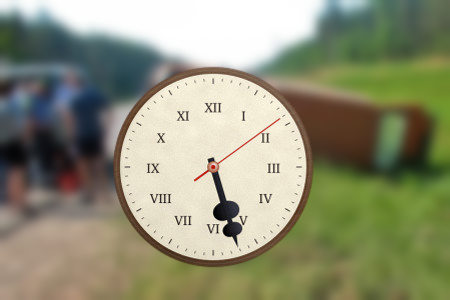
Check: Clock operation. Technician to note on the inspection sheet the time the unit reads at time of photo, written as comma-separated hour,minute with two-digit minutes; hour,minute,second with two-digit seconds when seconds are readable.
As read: 5,27,09
